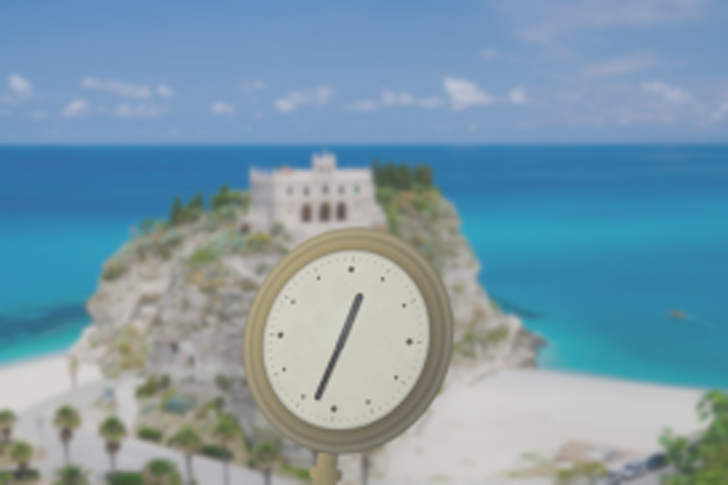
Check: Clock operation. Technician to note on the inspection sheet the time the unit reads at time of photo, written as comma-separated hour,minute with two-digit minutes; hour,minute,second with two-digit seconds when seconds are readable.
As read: 12,33
